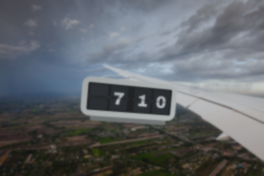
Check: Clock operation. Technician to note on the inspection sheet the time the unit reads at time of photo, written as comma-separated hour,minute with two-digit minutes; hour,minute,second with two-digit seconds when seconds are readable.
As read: 7,10
